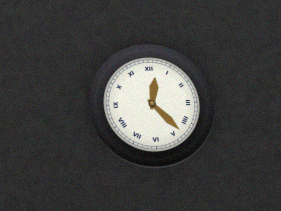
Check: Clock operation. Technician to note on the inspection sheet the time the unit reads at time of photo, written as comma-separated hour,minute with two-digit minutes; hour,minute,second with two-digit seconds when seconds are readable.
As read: 12,23
